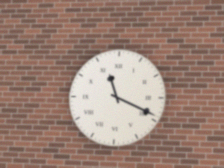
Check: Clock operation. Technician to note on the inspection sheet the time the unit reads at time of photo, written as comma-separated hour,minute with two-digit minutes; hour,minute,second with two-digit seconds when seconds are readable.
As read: 11,19
